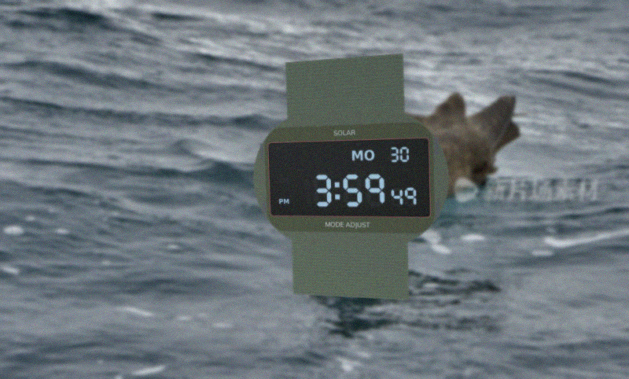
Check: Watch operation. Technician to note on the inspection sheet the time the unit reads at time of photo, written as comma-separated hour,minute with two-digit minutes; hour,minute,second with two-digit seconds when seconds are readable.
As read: 3,59,49
